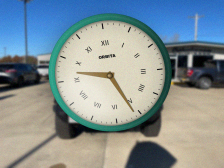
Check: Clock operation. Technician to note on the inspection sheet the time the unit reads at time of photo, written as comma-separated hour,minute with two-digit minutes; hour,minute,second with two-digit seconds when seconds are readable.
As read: 9,26
